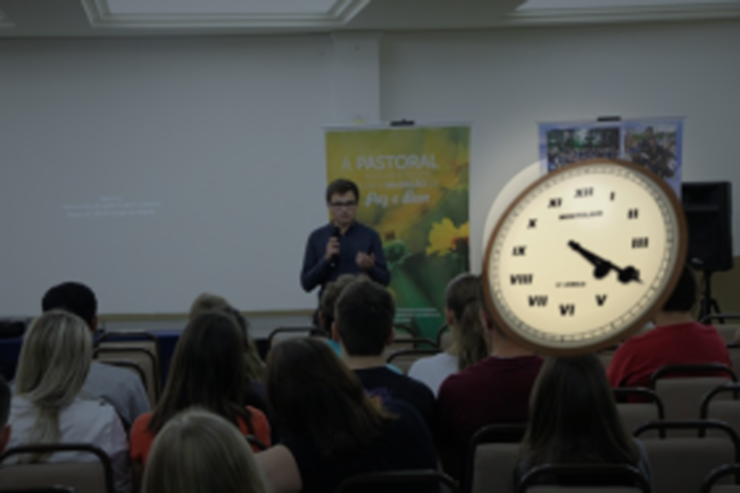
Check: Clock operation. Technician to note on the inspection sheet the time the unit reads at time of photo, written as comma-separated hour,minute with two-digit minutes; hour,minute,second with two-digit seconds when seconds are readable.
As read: 4,20
